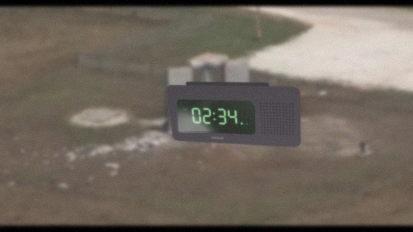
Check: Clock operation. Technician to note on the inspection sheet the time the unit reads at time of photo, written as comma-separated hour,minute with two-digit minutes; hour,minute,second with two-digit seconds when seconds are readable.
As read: 2,34
